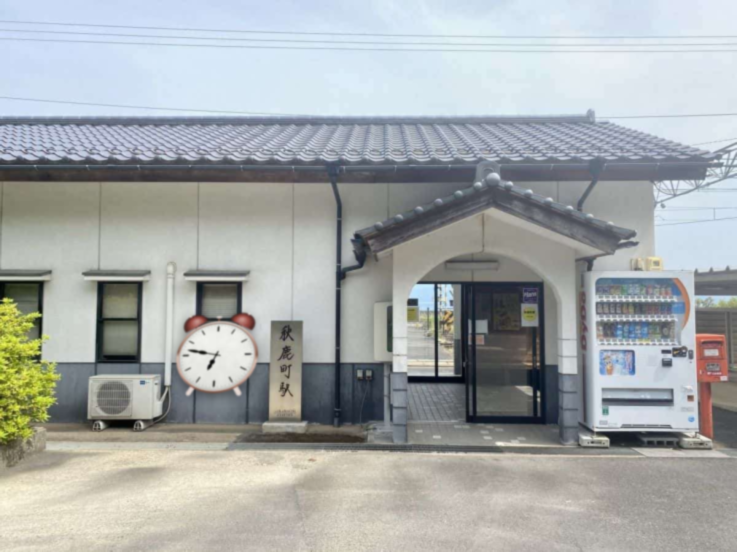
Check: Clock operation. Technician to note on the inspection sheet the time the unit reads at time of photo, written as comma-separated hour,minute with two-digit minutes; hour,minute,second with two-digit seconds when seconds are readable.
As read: 6,47
